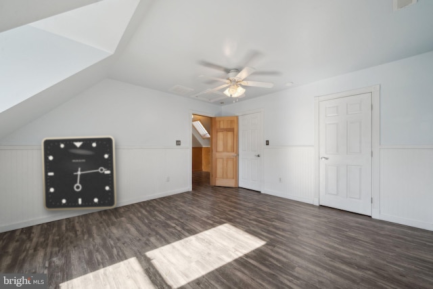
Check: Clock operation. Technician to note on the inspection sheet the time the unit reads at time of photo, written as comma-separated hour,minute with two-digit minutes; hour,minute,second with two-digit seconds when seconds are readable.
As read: 6,14
